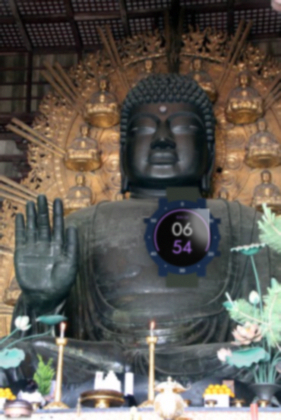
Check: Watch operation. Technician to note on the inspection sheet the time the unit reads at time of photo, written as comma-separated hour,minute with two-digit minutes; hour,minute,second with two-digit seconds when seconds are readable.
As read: 6,54
